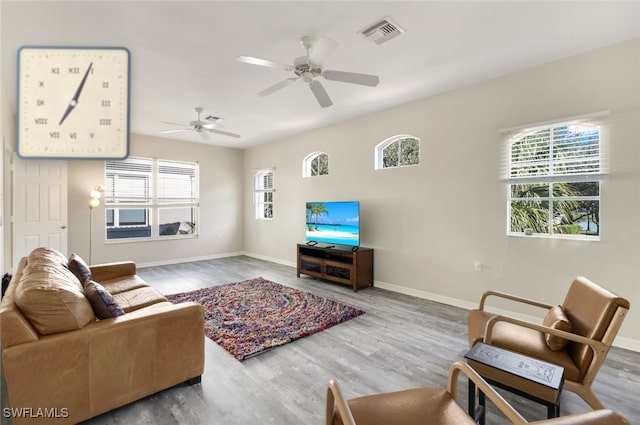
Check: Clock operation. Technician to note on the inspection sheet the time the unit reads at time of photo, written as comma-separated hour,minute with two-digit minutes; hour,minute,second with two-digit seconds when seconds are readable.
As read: 7,04
